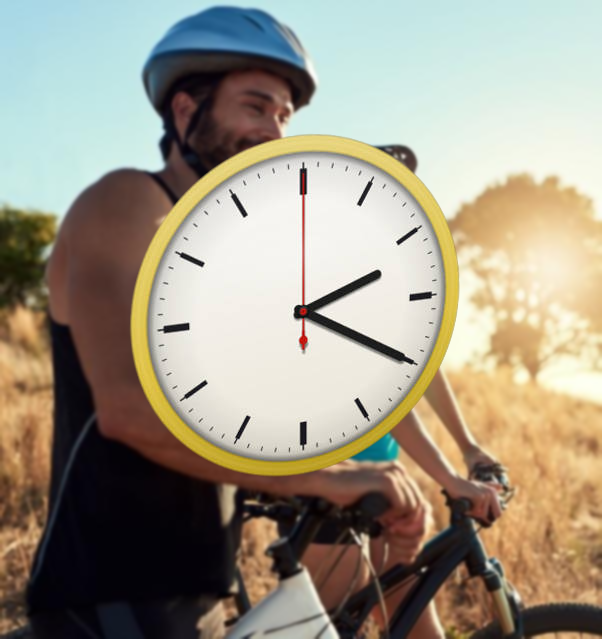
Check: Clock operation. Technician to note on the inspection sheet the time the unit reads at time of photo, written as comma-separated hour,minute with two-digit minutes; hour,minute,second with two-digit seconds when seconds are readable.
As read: 2,20,00
